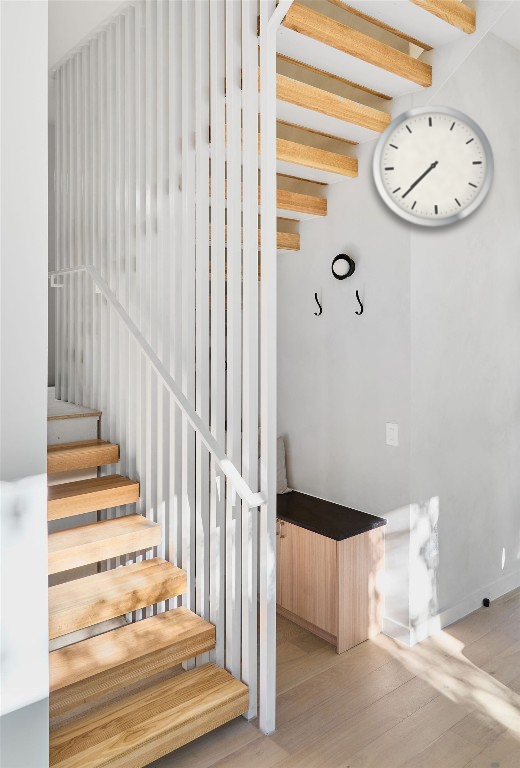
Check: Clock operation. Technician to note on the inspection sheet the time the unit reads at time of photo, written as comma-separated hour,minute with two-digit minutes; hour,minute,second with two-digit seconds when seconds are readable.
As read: 7,38
